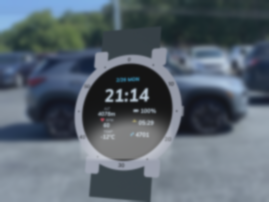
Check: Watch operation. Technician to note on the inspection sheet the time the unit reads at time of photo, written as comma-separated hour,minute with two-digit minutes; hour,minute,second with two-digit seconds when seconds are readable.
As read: 21,14
